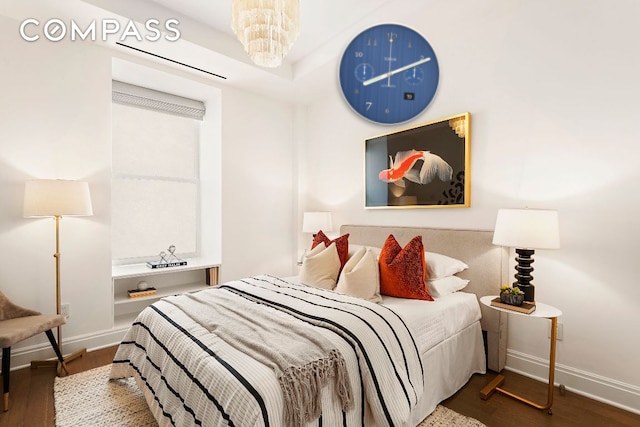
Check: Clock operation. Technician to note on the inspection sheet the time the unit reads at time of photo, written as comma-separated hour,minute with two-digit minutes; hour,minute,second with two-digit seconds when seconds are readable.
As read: 8,11
